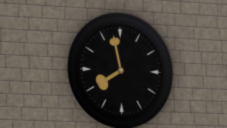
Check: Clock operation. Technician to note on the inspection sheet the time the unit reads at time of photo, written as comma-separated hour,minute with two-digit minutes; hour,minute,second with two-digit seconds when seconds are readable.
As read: 7,58
